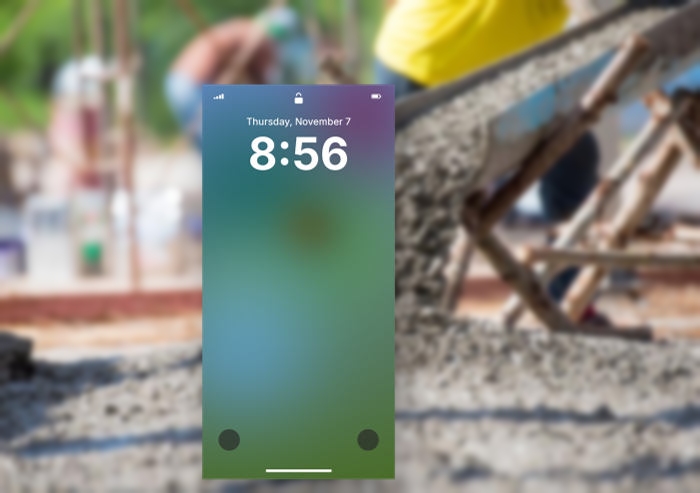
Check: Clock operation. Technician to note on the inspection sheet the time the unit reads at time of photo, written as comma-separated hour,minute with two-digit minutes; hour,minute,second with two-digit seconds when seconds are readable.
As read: 8,56
